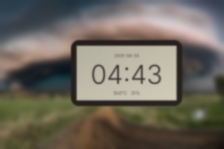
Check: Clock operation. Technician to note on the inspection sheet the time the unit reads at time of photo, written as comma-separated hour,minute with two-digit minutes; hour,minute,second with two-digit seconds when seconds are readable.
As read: 4,43
